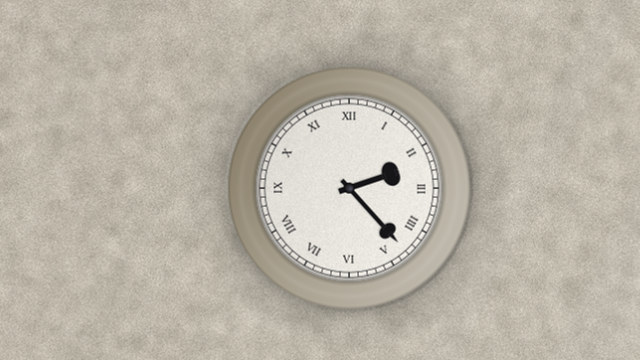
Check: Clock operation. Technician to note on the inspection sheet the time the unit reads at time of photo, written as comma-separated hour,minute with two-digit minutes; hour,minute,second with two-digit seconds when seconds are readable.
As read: 2,23
